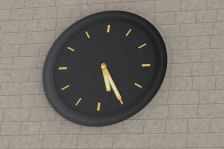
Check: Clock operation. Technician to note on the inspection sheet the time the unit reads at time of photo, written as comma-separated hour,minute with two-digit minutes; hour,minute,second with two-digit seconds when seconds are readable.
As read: 5,25
